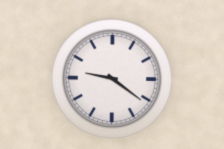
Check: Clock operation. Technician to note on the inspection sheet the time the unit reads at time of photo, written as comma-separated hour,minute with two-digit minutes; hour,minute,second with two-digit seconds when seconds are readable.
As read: 9,21
